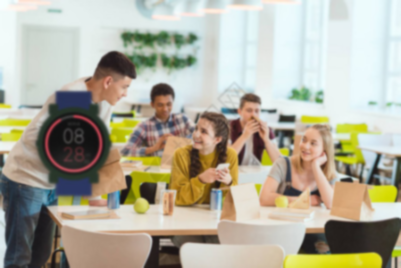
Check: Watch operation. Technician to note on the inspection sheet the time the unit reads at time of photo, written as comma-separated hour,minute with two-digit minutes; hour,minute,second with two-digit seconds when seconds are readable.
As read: 8,28
